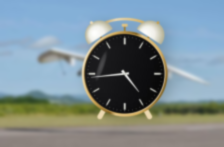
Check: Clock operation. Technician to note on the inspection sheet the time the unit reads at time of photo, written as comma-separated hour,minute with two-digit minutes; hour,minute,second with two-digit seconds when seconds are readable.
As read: 4,44
